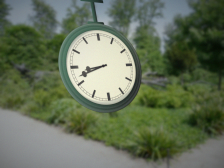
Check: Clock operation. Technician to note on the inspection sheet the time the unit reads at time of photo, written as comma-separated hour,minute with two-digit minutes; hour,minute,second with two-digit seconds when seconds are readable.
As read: 8,42
